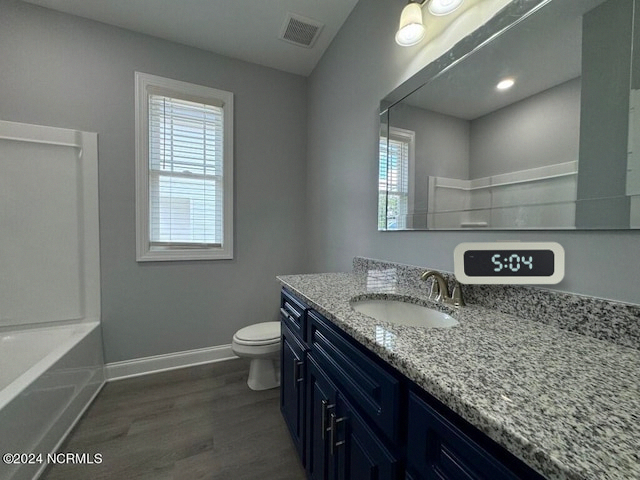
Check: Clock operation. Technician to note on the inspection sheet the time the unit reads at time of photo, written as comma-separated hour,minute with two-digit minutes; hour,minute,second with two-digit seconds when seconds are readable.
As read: 5,04
